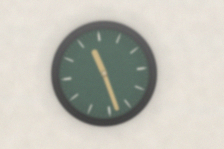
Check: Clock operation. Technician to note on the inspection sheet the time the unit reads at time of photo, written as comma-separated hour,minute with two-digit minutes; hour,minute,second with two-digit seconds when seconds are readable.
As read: 11,28
